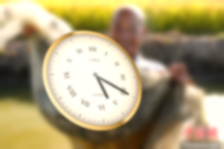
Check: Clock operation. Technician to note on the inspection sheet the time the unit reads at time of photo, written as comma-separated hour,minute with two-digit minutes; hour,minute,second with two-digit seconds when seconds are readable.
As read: 5,20
